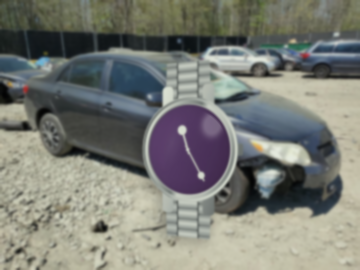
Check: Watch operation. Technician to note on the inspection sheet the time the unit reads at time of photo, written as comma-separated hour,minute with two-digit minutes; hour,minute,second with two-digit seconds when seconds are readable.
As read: 11,25
